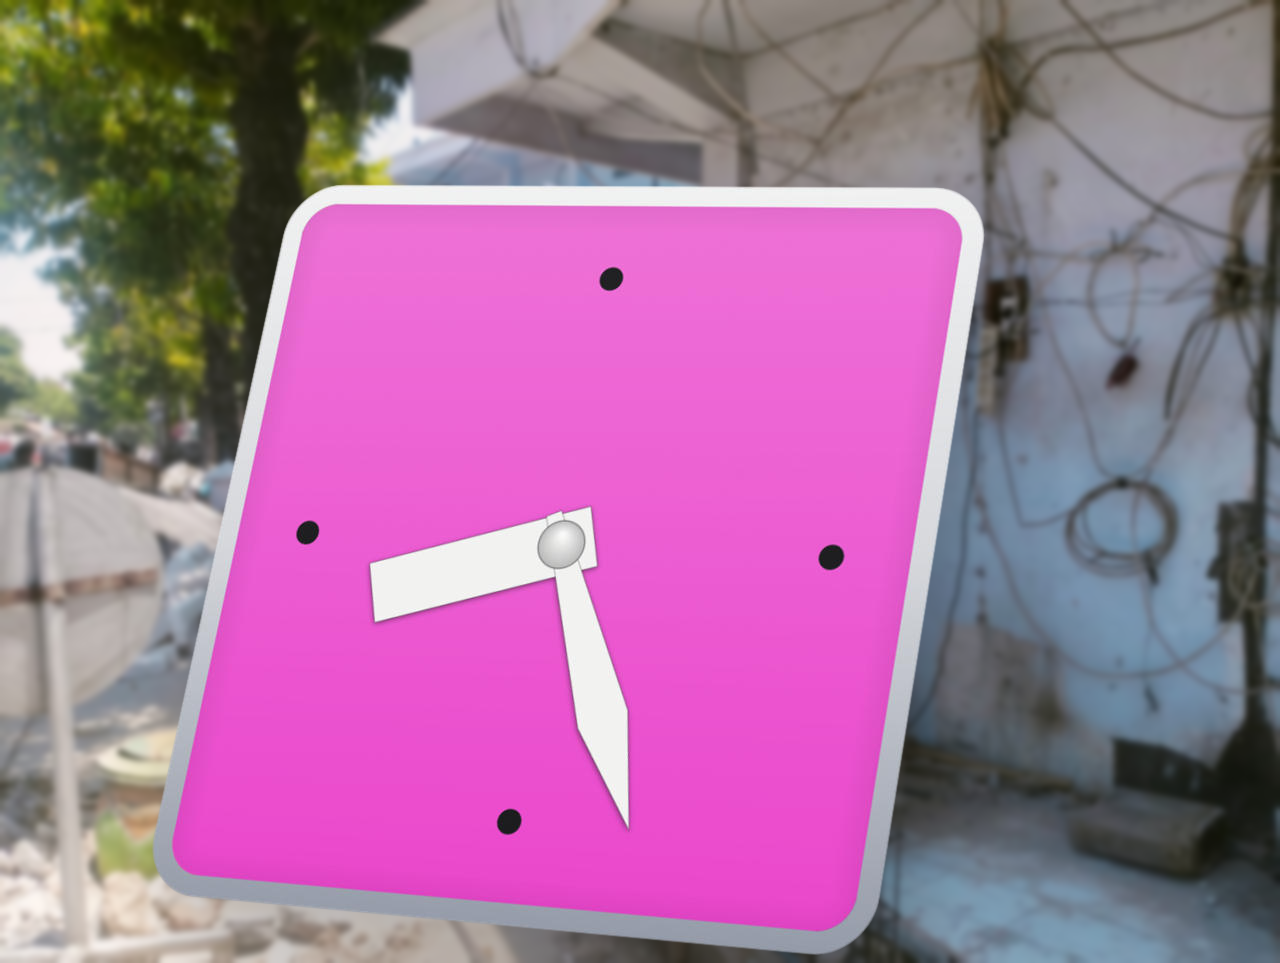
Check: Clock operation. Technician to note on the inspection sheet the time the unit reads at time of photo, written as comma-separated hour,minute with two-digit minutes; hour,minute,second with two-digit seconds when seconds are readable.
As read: 8,26
